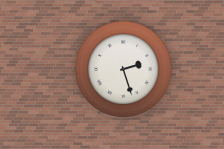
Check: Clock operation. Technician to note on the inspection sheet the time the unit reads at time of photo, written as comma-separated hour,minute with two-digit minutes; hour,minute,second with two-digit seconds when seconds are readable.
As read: 2,27
